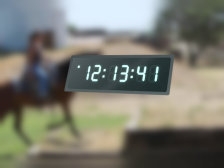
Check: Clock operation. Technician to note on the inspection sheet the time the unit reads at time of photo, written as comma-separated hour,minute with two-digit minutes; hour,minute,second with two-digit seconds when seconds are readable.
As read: 12,13,41
